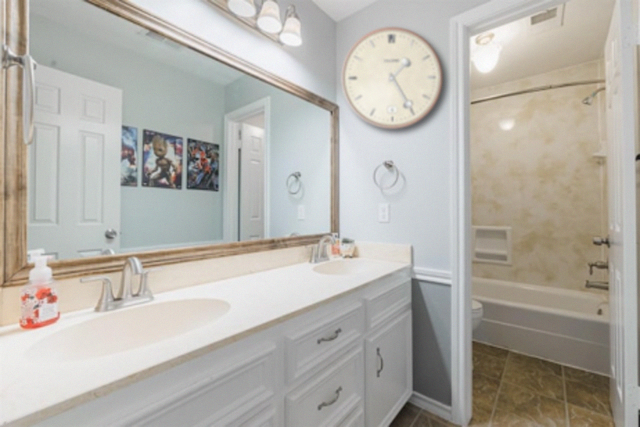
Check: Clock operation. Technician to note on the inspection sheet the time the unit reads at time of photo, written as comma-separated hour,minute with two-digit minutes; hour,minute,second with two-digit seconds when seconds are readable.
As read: 1,25
